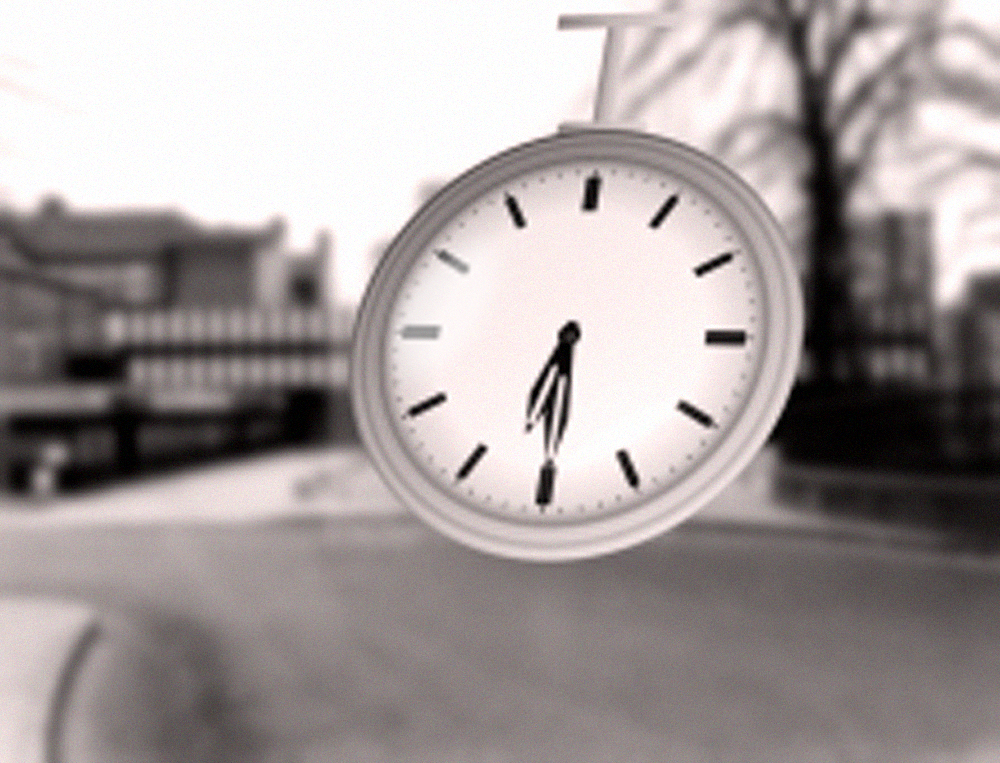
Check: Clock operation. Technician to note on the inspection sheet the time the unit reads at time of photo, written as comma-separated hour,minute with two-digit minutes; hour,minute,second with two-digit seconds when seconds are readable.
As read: 6,30
